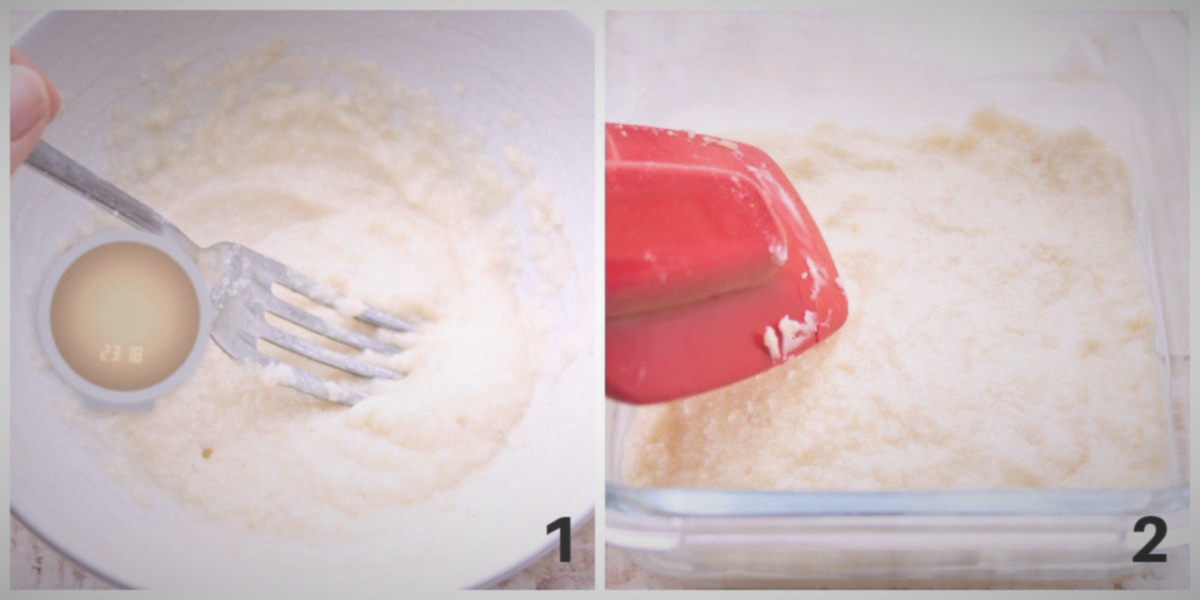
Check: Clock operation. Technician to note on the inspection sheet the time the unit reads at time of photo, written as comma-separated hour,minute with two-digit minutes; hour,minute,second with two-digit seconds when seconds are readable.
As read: 23,18
